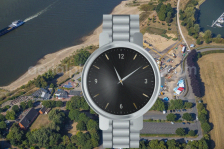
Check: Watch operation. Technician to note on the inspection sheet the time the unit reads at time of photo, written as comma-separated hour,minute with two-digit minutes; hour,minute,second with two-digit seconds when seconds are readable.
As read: 11,09
